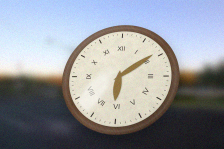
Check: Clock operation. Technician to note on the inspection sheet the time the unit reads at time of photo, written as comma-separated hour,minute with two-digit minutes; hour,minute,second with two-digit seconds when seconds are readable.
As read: 6,09
